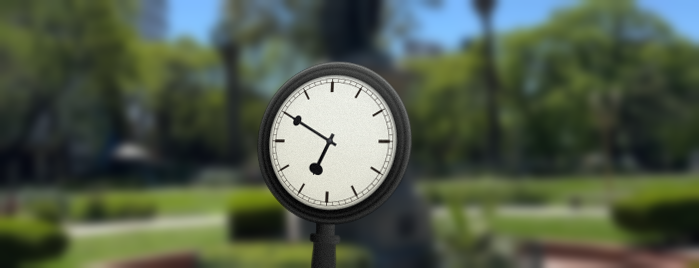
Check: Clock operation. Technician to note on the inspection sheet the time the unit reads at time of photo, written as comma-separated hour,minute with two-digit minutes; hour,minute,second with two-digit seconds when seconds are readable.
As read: 6,50
